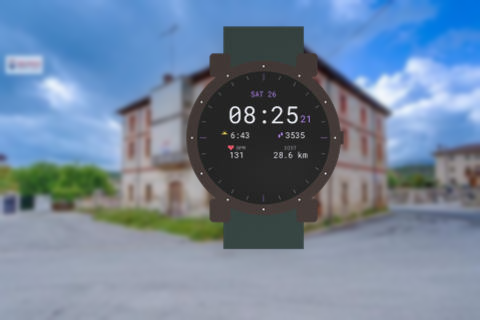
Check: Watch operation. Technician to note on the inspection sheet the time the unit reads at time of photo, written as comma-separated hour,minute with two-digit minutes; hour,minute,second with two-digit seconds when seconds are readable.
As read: 8,25,21
